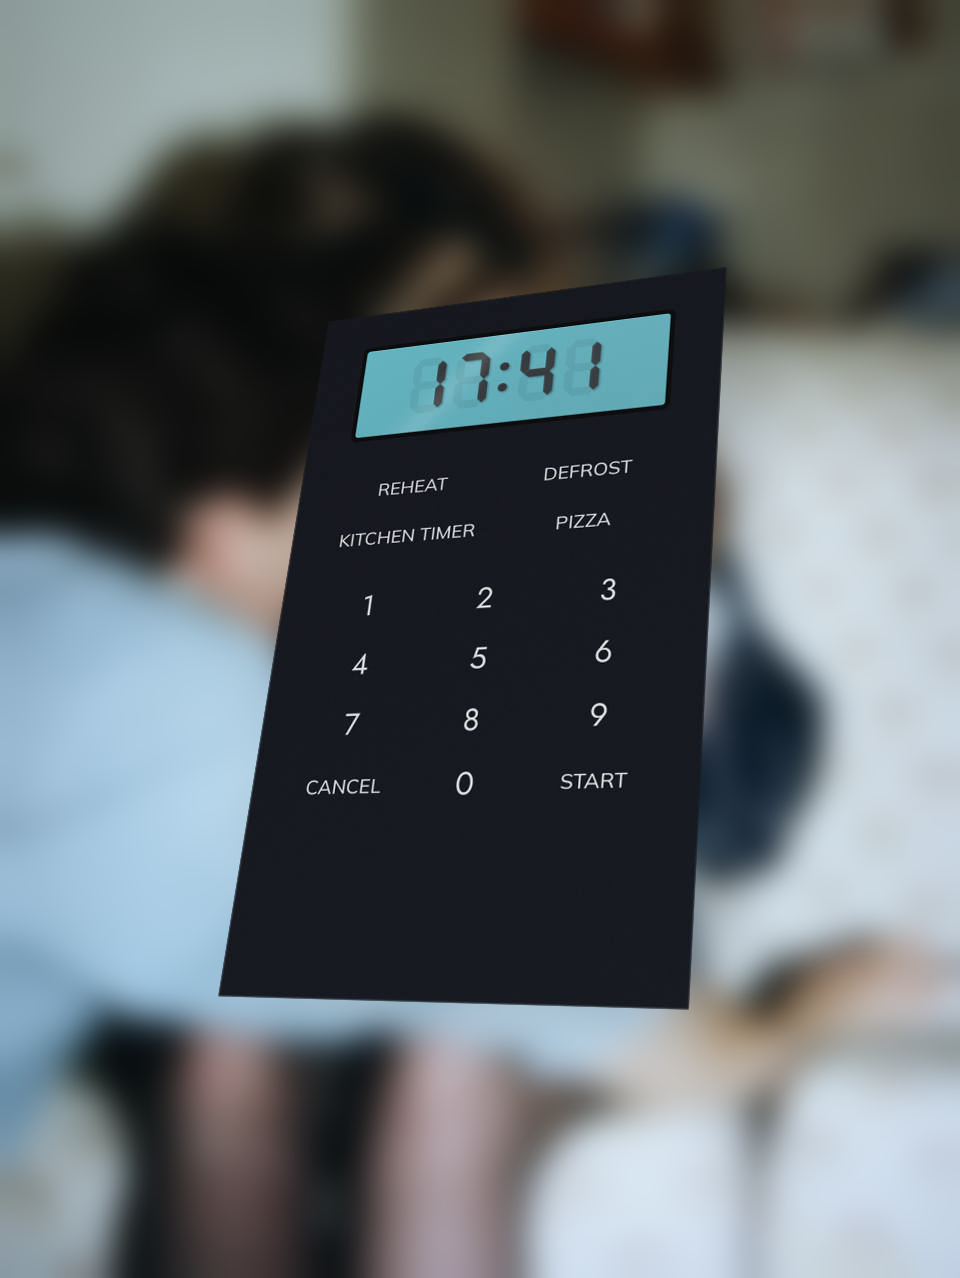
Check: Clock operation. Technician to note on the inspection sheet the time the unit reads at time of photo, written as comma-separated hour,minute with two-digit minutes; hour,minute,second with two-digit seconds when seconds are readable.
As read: 17,41
